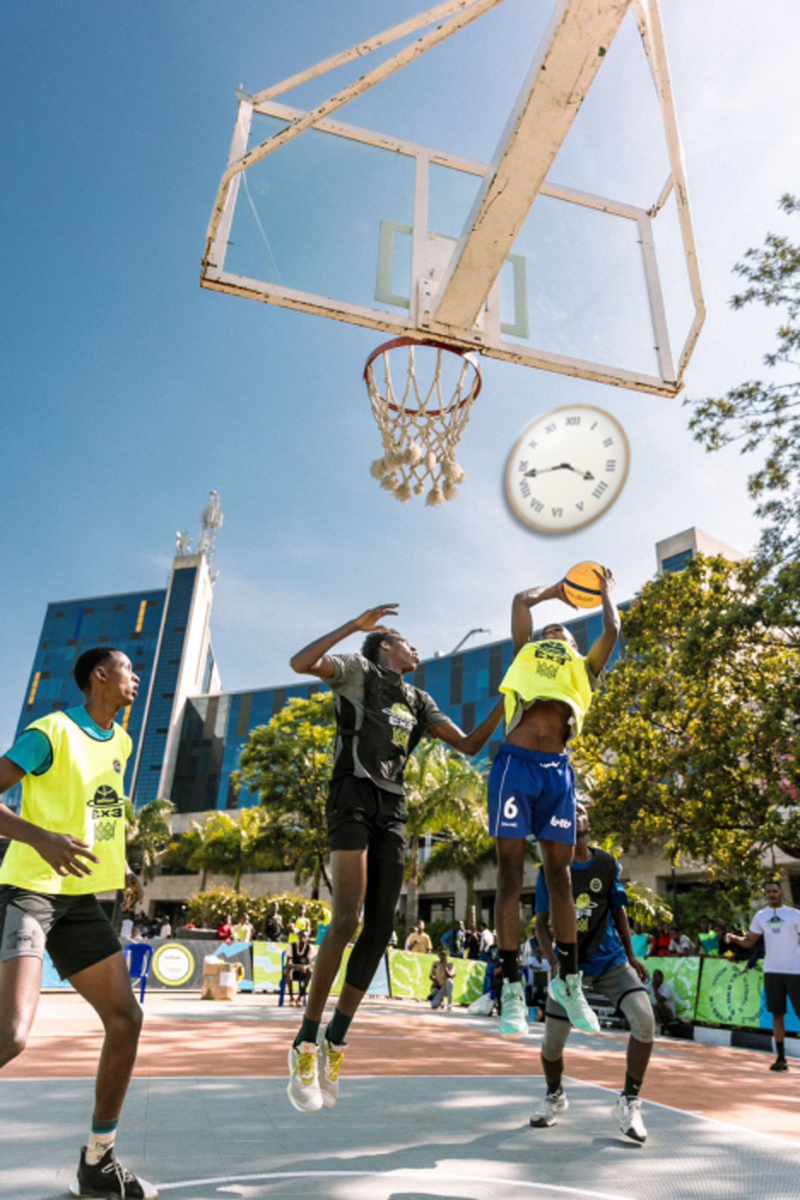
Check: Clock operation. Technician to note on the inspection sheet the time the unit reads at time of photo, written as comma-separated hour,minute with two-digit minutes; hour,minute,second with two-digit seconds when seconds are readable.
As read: 3,43
